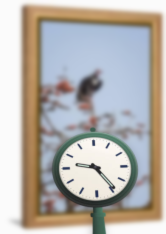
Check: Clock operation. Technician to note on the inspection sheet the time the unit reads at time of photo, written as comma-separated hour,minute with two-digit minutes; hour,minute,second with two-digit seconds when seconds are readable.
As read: 9,24
